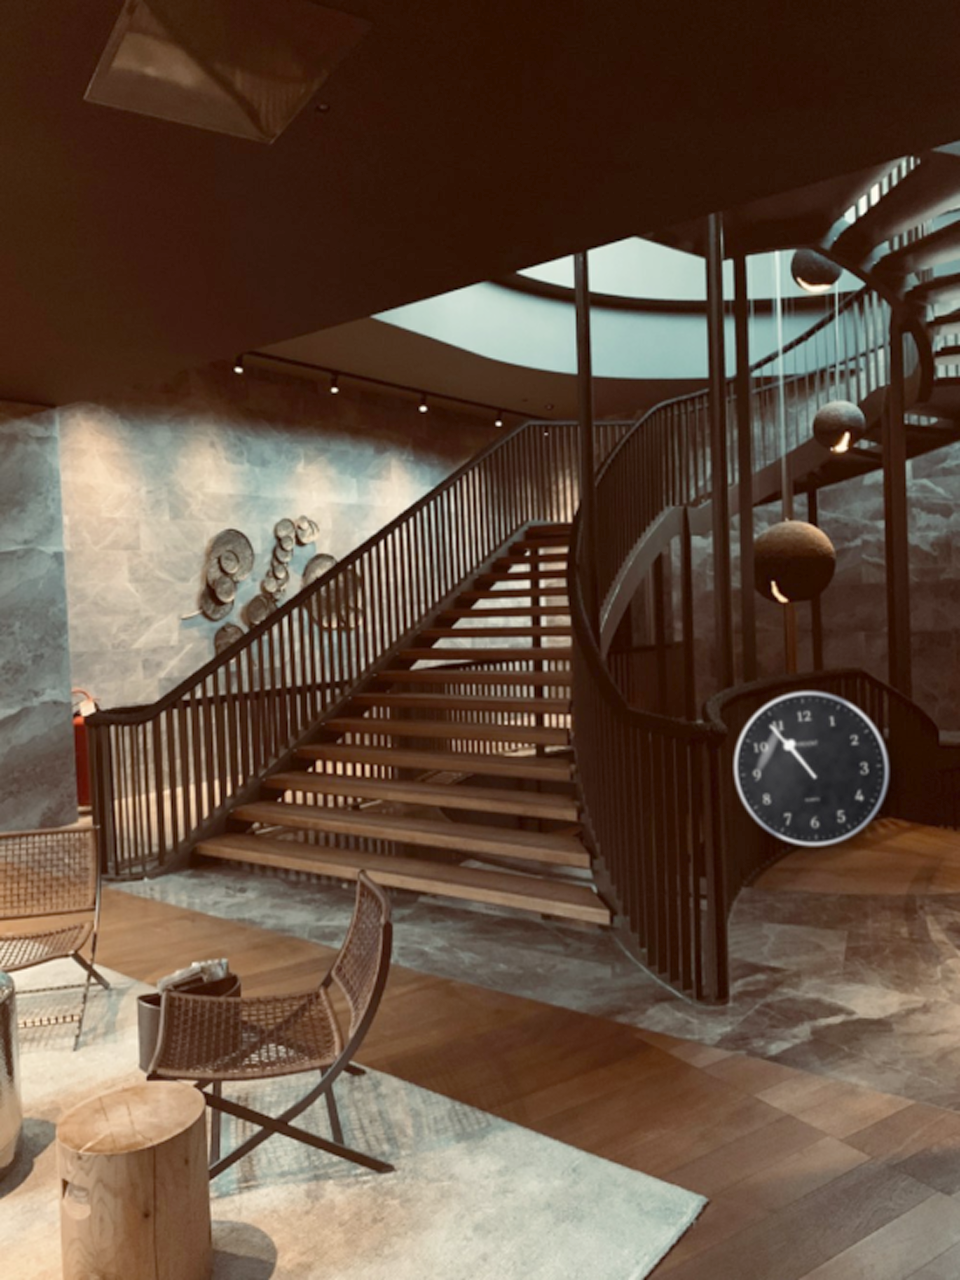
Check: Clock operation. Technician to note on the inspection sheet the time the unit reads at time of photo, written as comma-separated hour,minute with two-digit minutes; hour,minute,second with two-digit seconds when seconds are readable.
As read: 10,54
